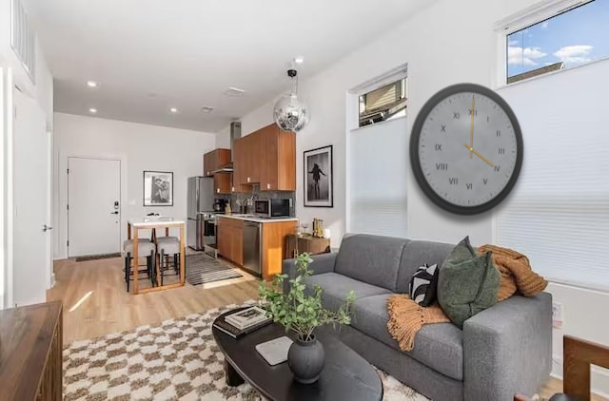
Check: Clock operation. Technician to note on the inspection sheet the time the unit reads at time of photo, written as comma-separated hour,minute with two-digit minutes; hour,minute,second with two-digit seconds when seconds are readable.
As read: 4,00
